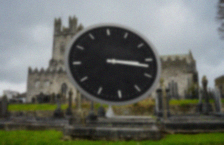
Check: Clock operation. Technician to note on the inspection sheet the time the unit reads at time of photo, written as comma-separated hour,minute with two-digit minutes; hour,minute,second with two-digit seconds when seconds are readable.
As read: 3,17
